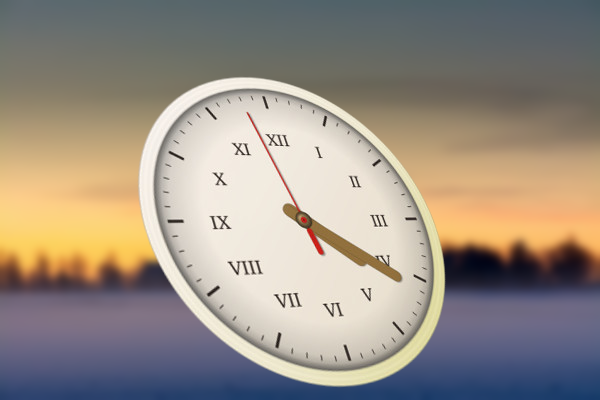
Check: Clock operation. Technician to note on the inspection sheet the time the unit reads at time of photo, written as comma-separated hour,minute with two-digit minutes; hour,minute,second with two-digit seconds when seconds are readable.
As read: 4,20,58
